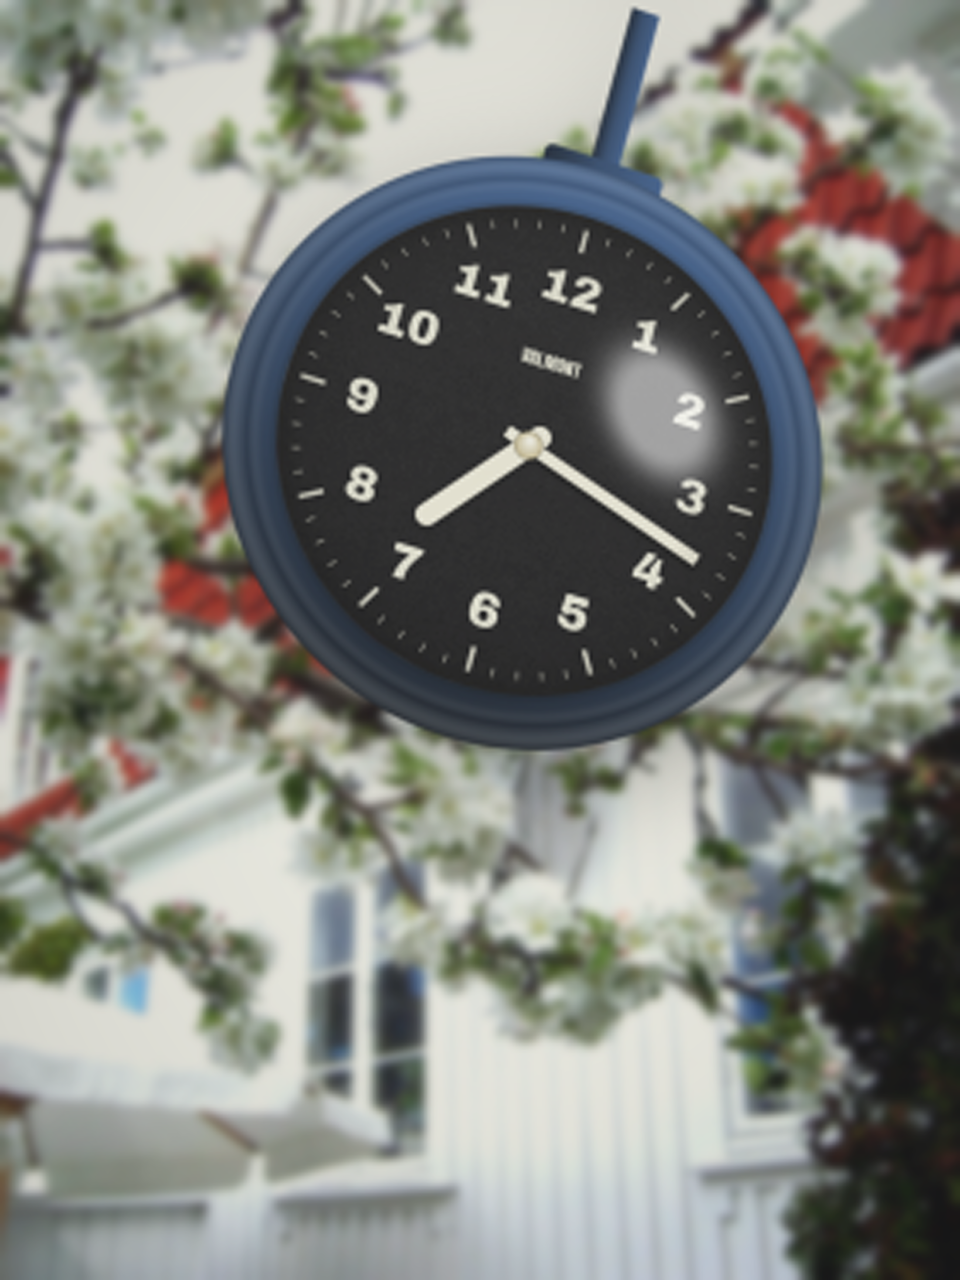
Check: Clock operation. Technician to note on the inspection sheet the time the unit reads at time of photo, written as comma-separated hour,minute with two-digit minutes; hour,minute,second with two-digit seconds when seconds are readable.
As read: 7,18
